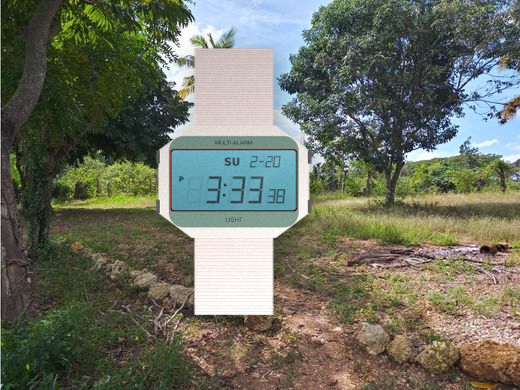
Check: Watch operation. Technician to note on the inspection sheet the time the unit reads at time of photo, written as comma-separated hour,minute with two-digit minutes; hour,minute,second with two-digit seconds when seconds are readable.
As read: 3,33,38
